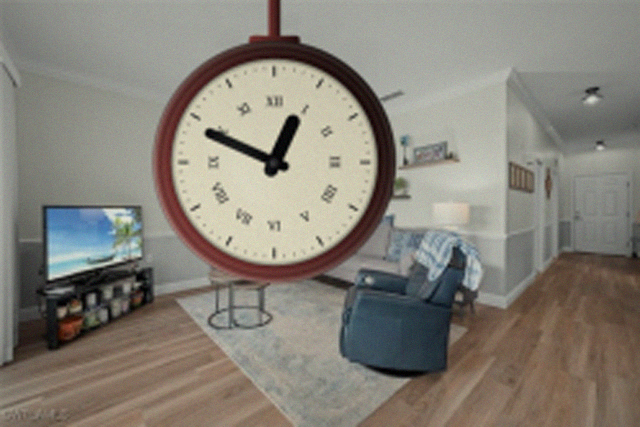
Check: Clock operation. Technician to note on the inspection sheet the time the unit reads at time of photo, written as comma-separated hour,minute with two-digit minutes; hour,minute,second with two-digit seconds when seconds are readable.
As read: 12,49
